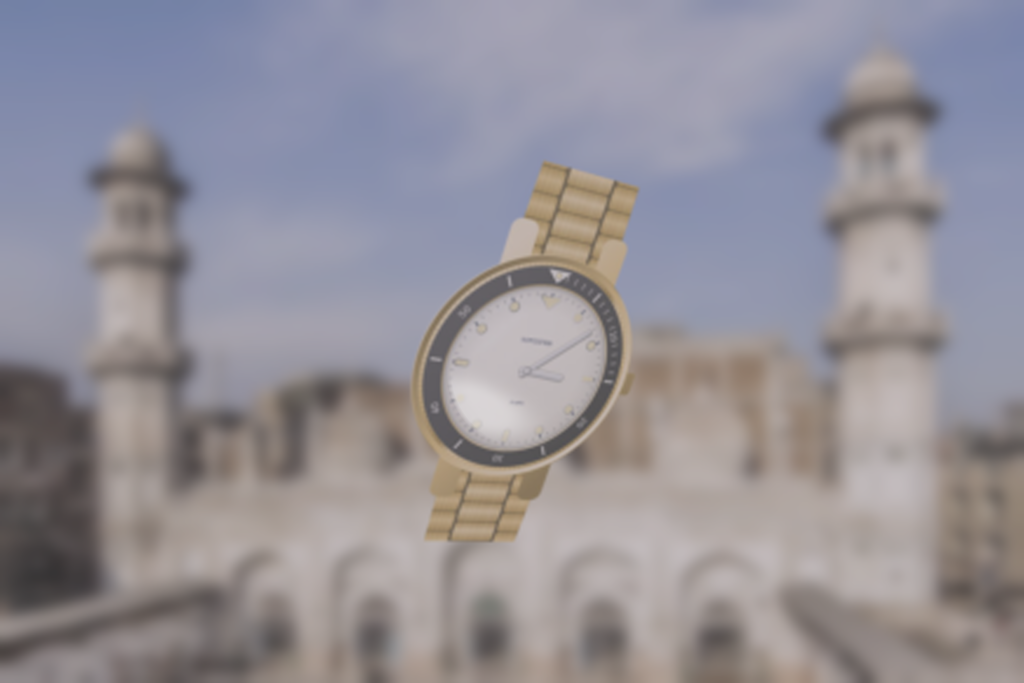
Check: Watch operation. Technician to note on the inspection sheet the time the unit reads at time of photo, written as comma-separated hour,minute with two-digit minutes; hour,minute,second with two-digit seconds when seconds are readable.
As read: 3,08
